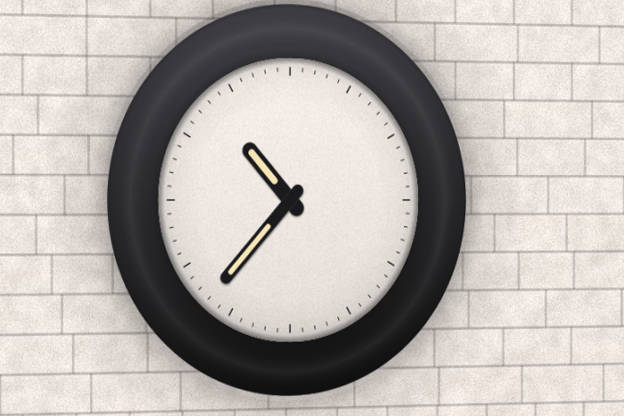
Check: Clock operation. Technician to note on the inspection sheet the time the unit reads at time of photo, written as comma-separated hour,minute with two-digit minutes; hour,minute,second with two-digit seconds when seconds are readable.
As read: 10,37
